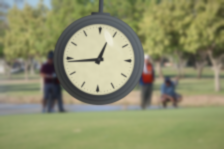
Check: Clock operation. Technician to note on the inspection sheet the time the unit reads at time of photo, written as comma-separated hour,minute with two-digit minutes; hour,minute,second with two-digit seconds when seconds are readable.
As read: 12,44
